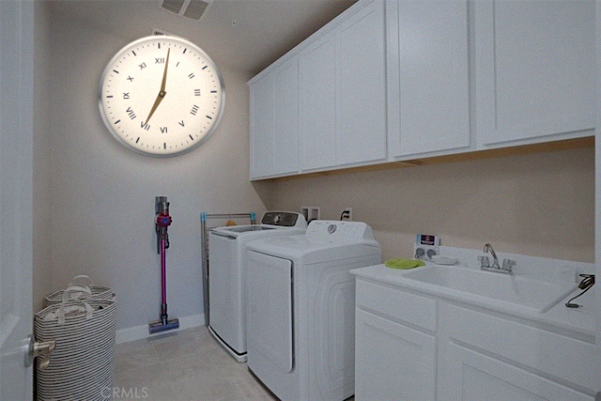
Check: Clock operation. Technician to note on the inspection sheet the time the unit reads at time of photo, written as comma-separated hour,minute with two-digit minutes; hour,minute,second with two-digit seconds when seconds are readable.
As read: 7,02
